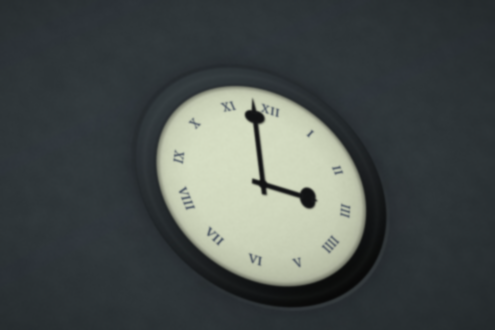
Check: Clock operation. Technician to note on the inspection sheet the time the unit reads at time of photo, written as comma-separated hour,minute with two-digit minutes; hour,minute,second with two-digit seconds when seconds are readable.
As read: 2,58
